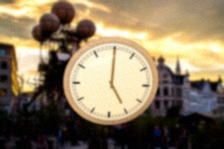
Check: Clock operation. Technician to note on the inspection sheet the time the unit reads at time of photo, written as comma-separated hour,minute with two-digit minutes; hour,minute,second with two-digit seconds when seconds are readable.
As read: 5,00
